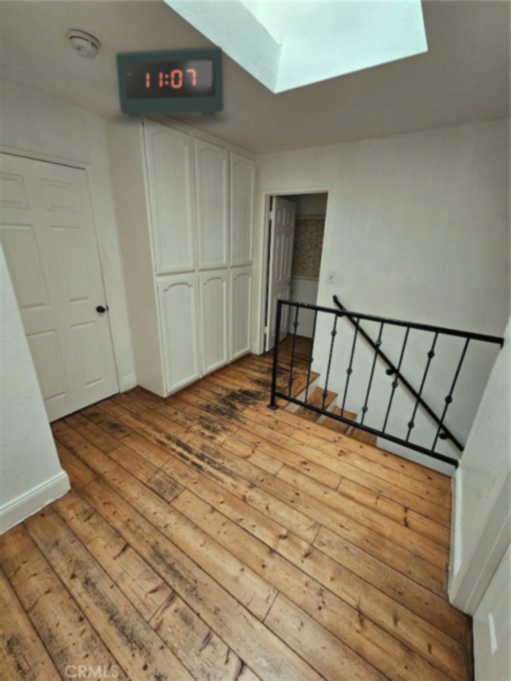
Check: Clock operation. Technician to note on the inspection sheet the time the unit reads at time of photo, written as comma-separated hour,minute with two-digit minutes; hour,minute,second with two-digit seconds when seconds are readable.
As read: 11,07
